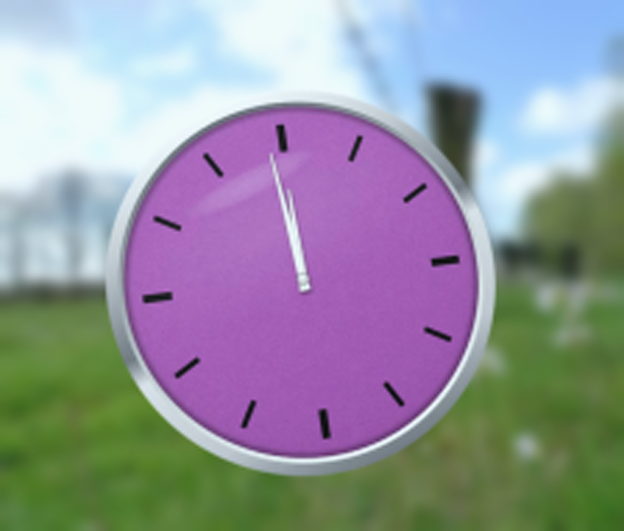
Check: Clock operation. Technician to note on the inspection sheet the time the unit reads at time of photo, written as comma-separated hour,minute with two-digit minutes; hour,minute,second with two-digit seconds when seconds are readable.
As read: 11,59
